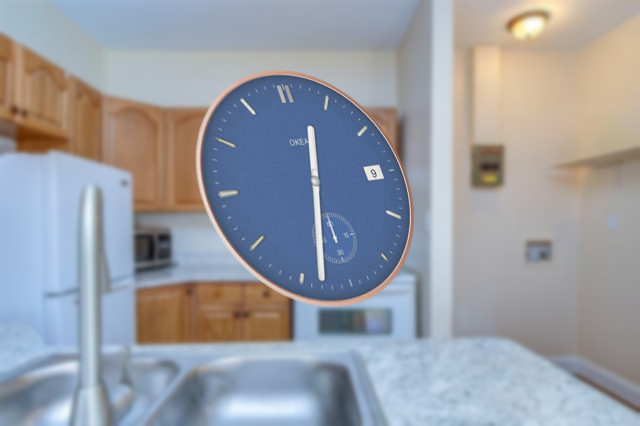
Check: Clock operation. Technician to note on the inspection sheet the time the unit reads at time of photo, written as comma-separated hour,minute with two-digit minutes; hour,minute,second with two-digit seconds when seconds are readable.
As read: 12,33
